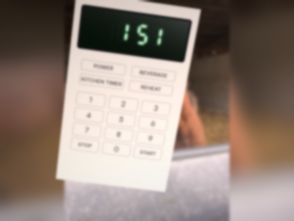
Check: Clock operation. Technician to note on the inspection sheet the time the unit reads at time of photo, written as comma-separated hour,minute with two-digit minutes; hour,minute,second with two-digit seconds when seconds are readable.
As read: 1,51
